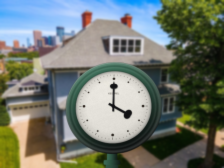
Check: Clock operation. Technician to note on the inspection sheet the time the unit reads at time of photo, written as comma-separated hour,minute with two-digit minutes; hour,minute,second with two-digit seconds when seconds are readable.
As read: 4,00
